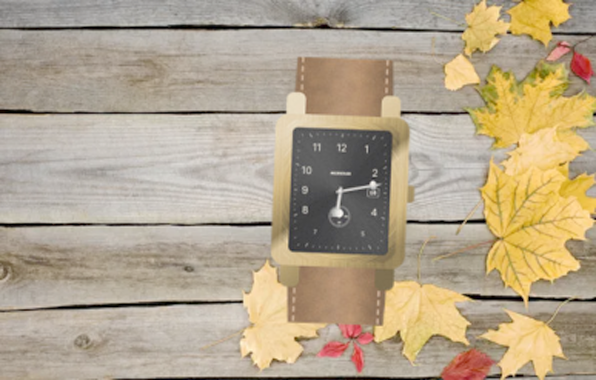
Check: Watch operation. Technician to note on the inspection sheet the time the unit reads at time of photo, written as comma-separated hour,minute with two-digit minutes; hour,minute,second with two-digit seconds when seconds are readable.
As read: 6,13
